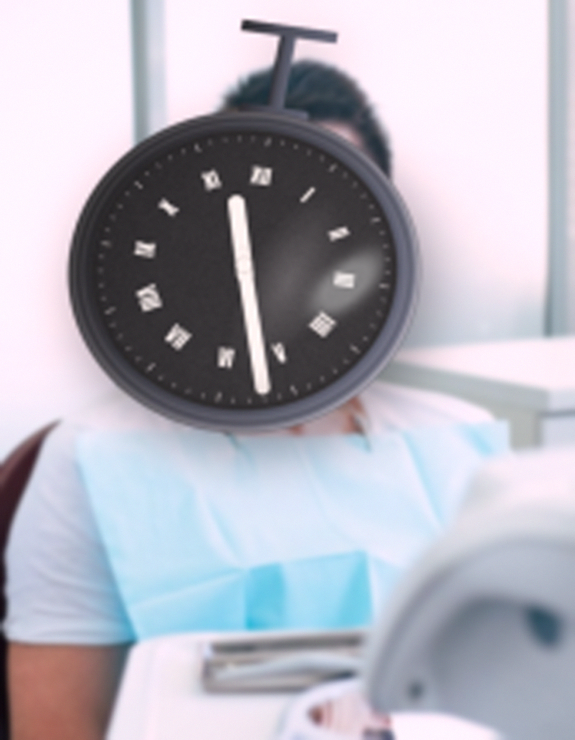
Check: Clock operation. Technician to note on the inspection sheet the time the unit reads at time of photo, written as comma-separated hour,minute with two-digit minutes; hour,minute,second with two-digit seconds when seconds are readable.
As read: 11,27
